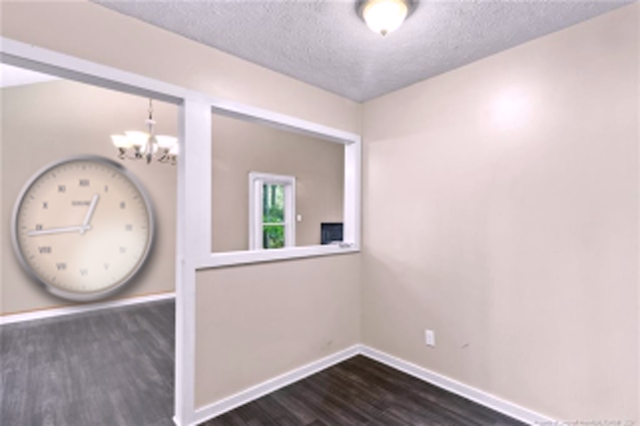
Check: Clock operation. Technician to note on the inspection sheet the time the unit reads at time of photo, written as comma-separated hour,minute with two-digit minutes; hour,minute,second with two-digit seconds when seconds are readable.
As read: 12,44
